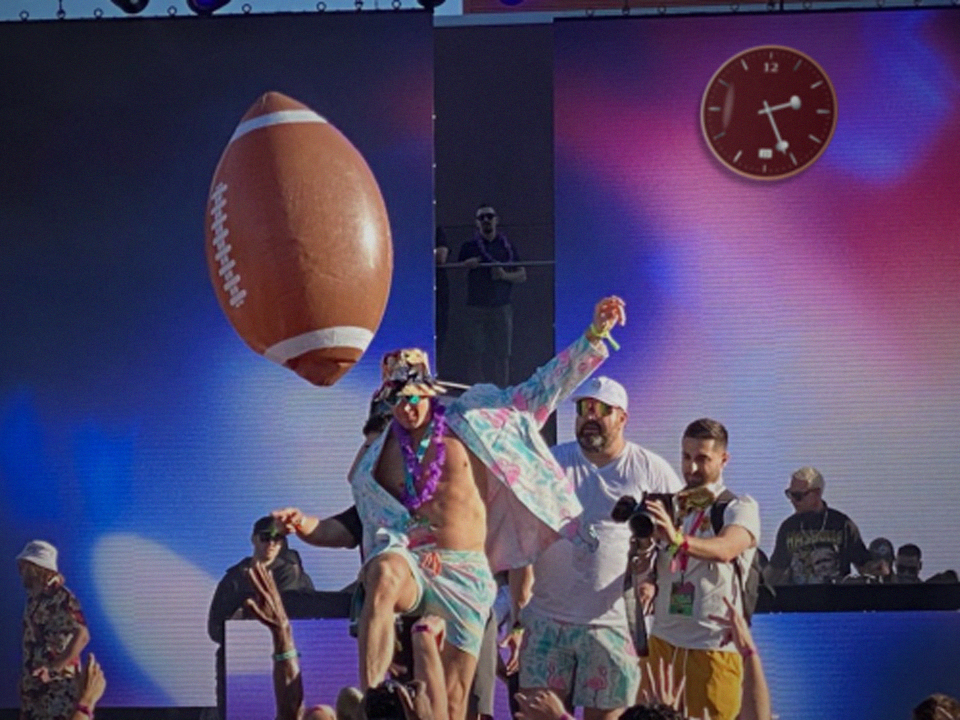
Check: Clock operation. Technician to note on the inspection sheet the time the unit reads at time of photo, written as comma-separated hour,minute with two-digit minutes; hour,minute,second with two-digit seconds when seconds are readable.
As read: 2,26
